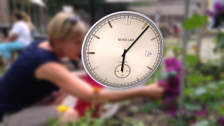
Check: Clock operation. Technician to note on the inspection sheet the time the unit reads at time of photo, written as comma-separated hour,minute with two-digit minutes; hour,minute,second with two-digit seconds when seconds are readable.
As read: 6,06
